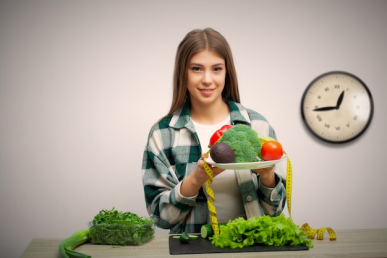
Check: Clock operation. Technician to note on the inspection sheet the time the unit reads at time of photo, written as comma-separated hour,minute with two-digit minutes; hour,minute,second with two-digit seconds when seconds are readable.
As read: 12,44
